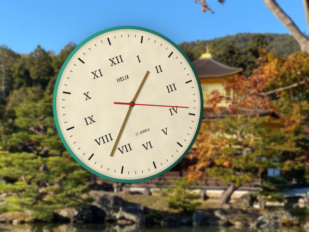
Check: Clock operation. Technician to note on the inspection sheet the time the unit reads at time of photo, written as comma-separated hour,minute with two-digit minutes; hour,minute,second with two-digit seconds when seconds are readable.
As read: 1,37,19
